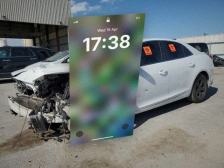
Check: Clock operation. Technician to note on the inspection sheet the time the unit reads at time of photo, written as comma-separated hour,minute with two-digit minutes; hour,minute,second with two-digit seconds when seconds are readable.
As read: 17,38
